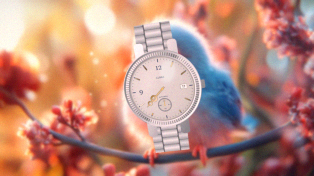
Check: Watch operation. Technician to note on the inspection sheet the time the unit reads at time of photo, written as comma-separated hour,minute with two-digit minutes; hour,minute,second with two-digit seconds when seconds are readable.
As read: 7,38
